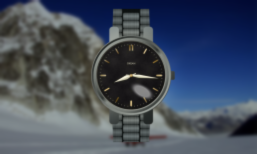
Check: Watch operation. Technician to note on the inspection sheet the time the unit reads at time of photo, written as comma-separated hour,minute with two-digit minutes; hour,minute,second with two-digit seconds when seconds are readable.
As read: 8,16
